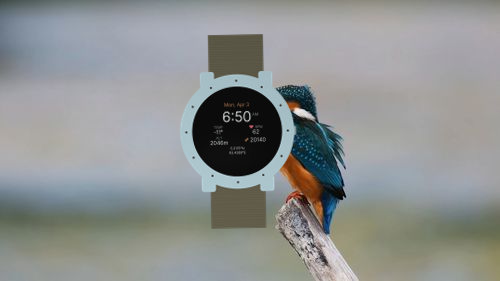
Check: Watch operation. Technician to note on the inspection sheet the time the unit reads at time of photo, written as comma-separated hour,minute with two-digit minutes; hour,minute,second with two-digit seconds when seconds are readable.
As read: 6,50
